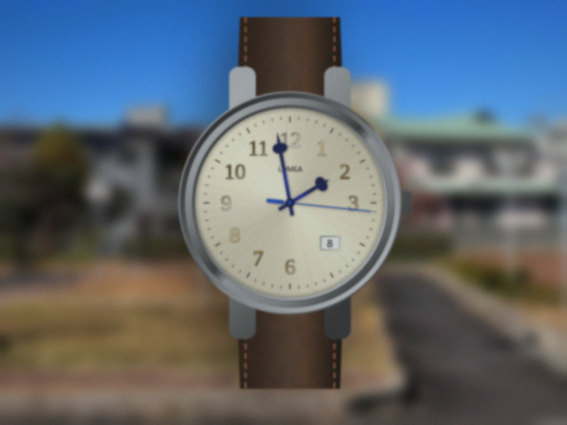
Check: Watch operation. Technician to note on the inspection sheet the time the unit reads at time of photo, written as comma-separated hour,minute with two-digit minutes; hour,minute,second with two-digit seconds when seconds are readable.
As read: 1,58,16
